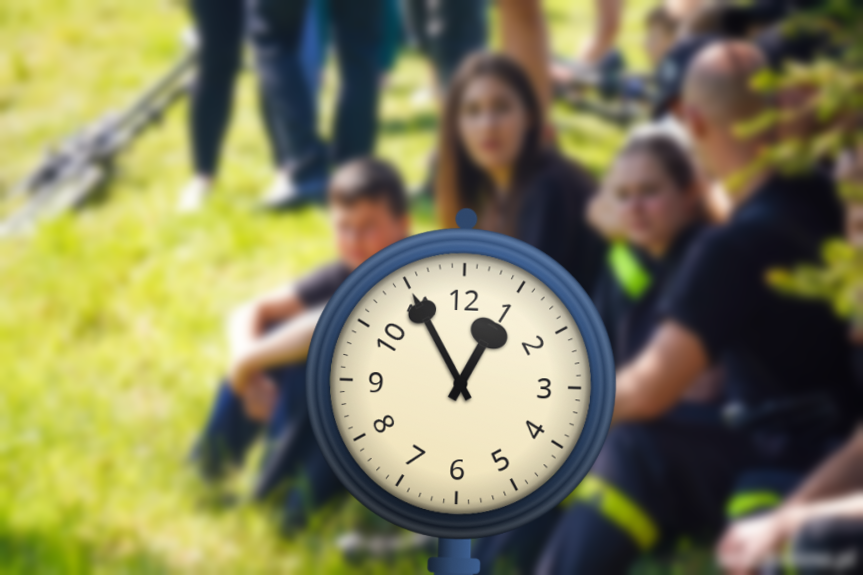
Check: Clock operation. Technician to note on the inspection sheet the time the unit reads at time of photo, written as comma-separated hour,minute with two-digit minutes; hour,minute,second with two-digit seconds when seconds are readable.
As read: 12,55
